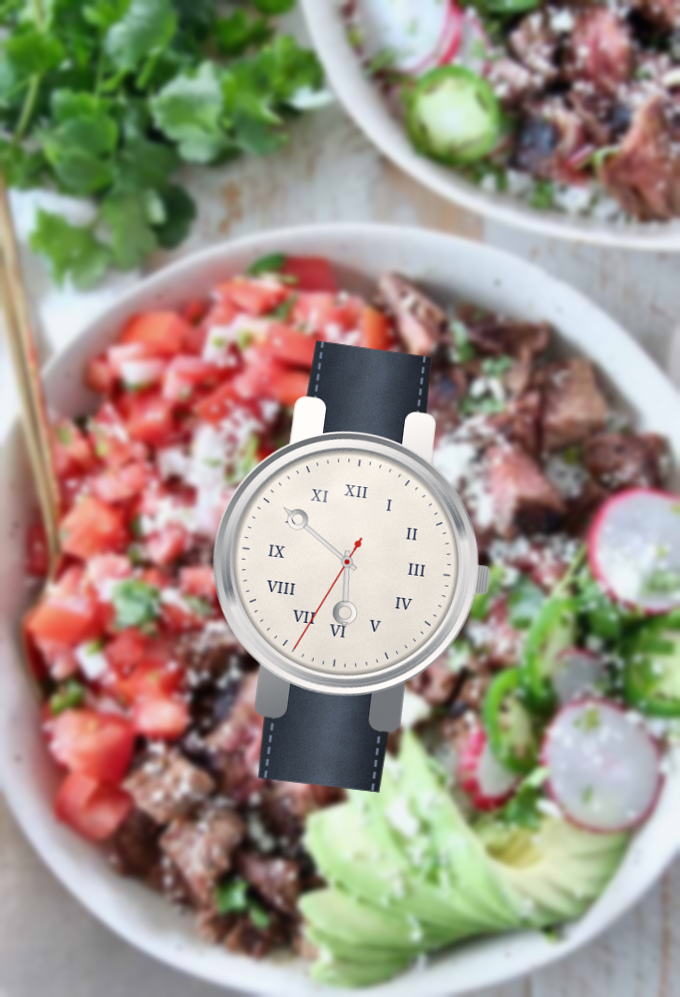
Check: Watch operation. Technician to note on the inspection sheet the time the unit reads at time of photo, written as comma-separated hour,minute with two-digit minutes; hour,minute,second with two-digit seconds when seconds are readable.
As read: 5,50,34
